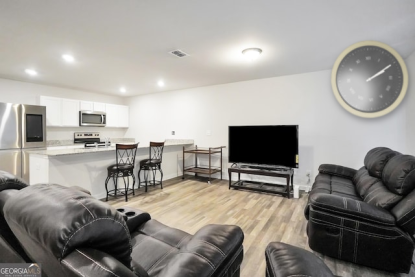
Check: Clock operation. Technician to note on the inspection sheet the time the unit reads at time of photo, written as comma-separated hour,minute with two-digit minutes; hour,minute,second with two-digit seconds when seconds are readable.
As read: 2,10
